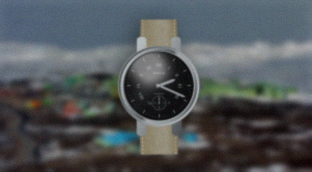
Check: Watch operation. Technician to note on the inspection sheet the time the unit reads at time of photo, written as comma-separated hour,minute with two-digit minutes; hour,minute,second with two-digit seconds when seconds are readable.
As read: 2,19
